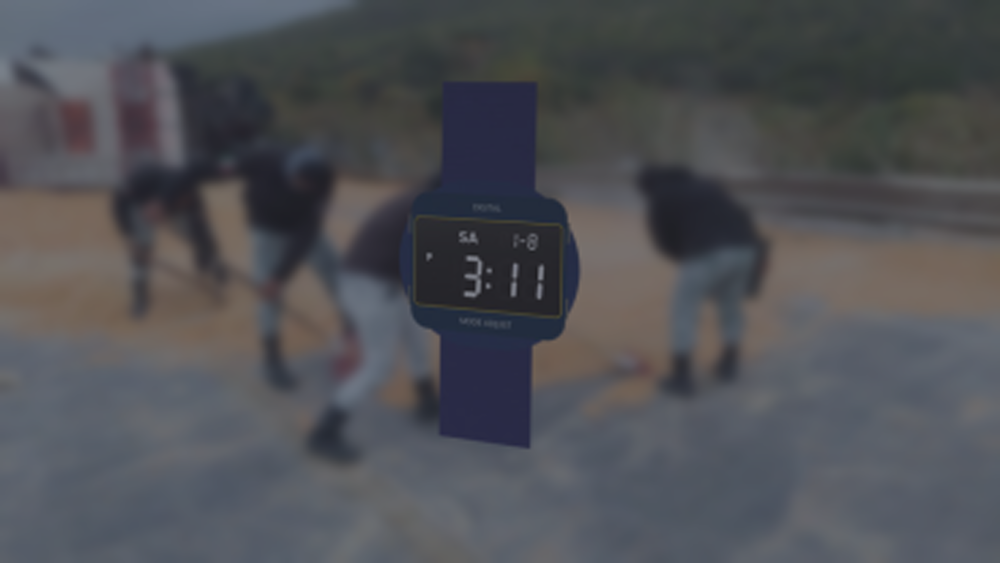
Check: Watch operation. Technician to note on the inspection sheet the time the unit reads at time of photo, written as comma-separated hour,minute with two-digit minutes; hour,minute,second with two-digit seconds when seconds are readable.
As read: 3,11
